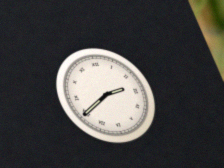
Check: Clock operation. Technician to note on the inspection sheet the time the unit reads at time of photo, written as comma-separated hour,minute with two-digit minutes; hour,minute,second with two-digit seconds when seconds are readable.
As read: 2,40
